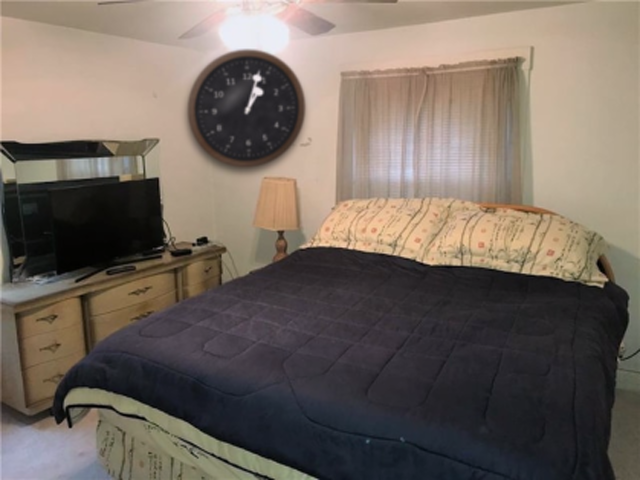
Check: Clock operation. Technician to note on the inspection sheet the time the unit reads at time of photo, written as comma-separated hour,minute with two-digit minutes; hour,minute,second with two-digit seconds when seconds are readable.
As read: 1,03
